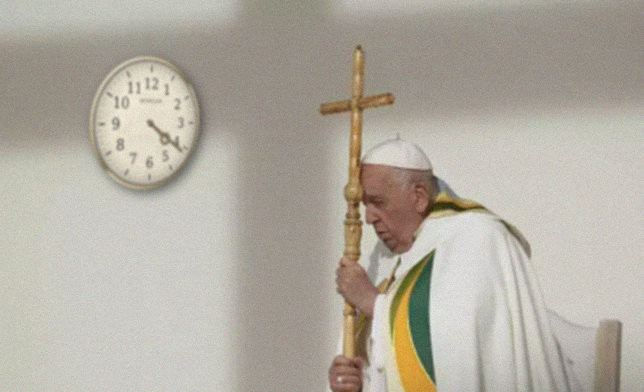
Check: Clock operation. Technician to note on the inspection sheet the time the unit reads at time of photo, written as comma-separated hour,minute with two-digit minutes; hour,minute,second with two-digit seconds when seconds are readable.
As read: 4,21
